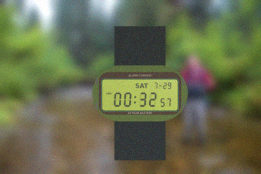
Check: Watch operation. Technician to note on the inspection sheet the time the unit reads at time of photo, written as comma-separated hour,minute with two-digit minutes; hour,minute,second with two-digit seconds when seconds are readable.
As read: 0,32,57
